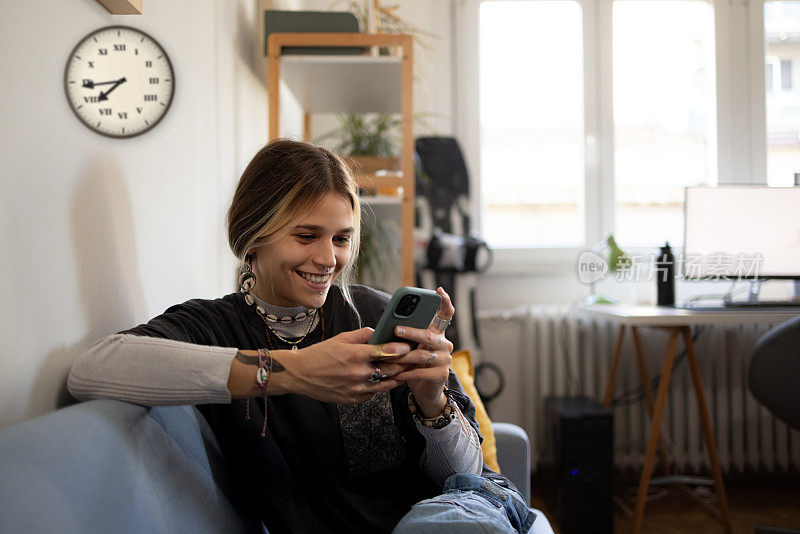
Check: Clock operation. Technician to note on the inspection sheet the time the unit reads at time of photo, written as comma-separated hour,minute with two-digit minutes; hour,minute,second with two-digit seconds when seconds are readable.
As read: 7,44
